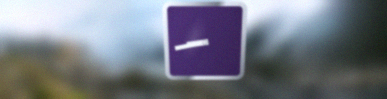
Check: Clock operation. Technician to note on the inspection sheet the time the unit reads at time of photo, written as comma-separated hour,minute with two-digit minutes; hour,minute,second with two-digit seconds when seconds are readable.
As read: 8,43
